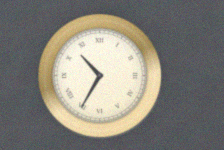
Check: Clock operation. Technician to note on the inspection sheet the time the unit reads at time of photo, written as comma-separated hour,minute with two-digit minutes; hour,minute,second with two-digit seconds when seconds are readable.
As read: 10,35
